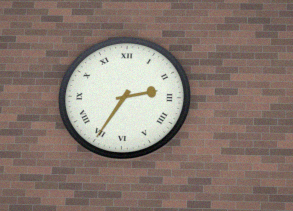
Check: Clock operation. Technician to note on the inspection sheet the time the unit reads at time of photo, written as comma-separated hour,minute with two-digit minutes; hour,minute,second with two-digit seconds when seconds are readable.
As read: 2,35
